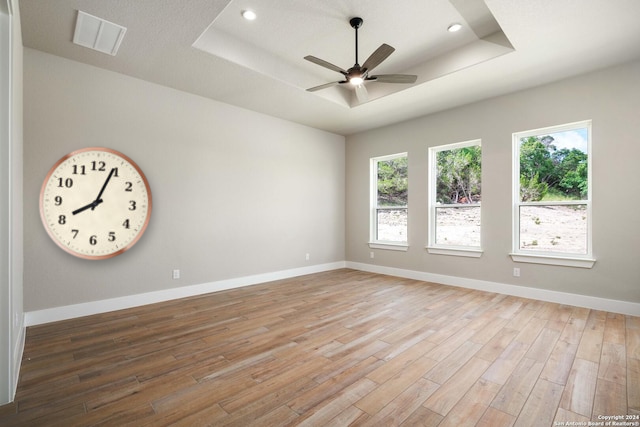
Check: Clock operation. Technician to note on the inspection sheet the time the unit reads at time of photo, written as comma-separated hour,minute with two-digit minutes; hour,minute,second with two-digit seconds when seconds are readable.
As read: 8,04
